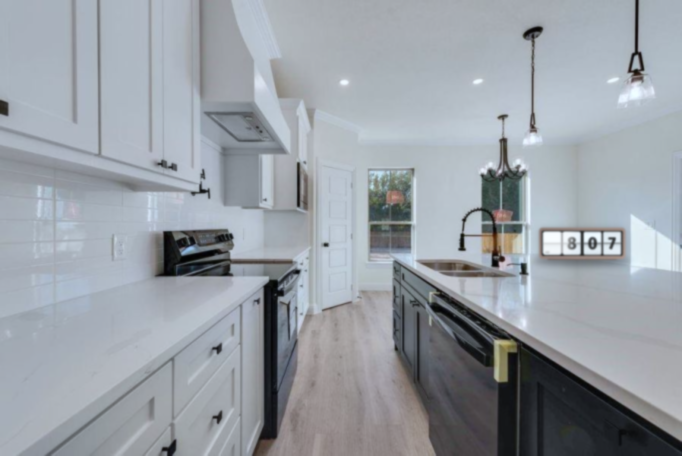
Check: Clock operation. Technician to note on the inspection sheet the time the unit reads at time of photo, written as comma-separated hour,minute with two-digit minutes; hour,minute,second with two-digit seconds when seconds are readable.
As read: 8,07
